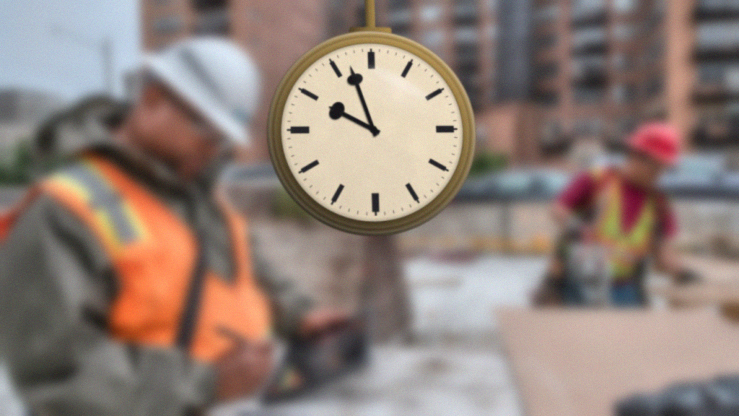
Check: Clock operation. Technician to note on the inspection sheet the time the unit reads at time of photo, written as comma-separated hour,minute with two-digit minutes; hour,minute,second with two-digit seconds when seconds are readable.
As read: 9,57
